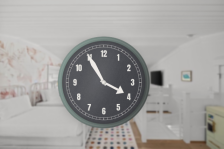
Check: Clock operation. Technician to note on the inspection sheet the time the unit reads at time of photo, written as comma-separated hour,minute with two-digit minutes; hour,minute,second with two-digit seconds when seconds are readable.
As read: 3,55
